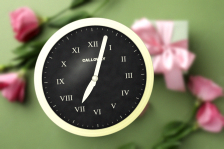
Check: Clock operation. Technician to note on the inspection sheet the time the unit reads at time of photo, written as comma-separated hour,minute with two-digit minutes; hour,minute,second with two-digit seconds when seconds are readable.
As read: 7,03
